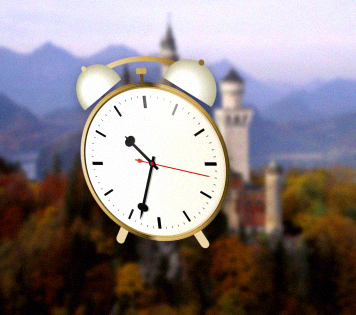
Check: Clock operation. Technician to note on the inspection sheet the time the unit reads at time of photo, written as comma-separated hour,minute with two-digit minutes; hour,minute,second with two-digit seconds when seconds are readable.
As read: 10,33,17
